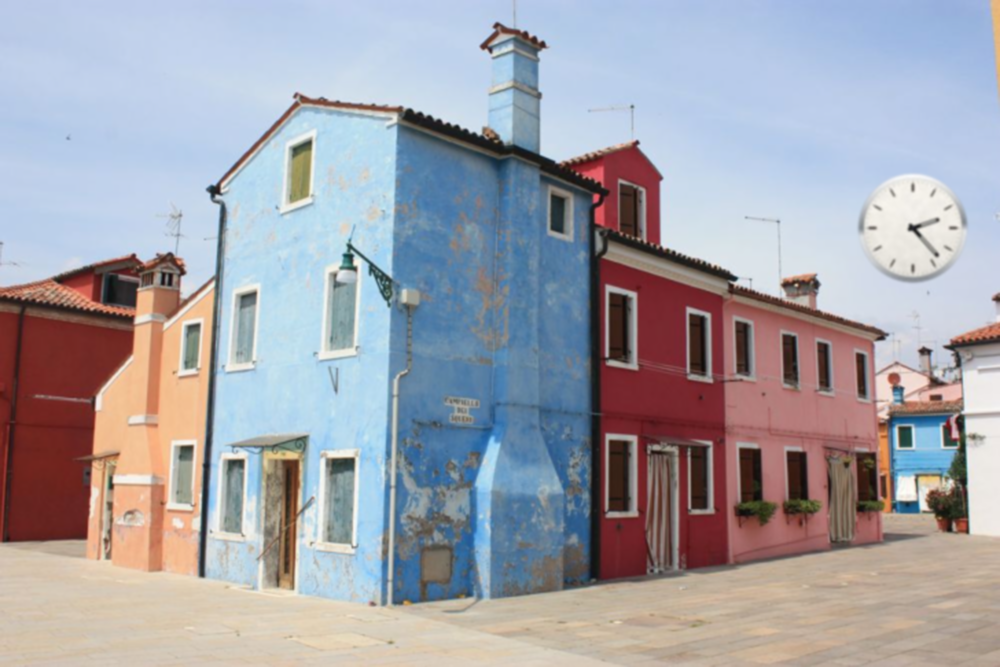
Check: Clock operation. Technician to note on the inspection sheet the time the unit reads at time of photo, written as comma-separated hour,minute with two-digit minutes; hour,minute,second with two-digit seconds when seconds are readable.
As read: 2,23
